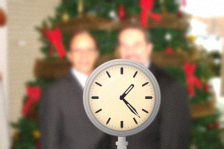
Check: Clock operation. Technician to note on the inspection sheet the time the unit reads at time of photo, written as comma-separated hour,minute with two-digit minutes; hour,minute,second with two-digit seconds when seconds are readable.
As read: 1,23
